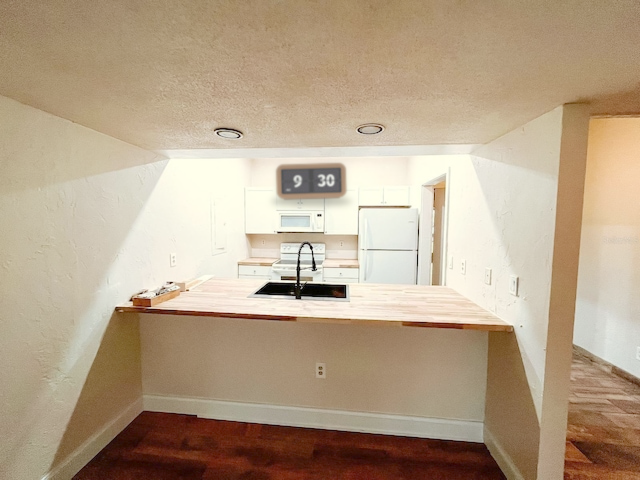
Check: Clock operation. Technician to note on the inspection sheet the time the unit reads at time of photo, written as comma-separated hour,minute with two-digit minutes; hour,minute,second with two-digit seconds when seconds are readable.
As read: 9,30
